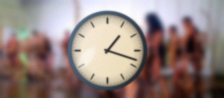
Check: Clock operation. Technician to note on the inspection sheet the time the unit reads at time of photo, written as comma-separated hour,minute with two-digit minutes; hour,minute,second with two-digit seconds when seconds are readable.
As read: 1,18
